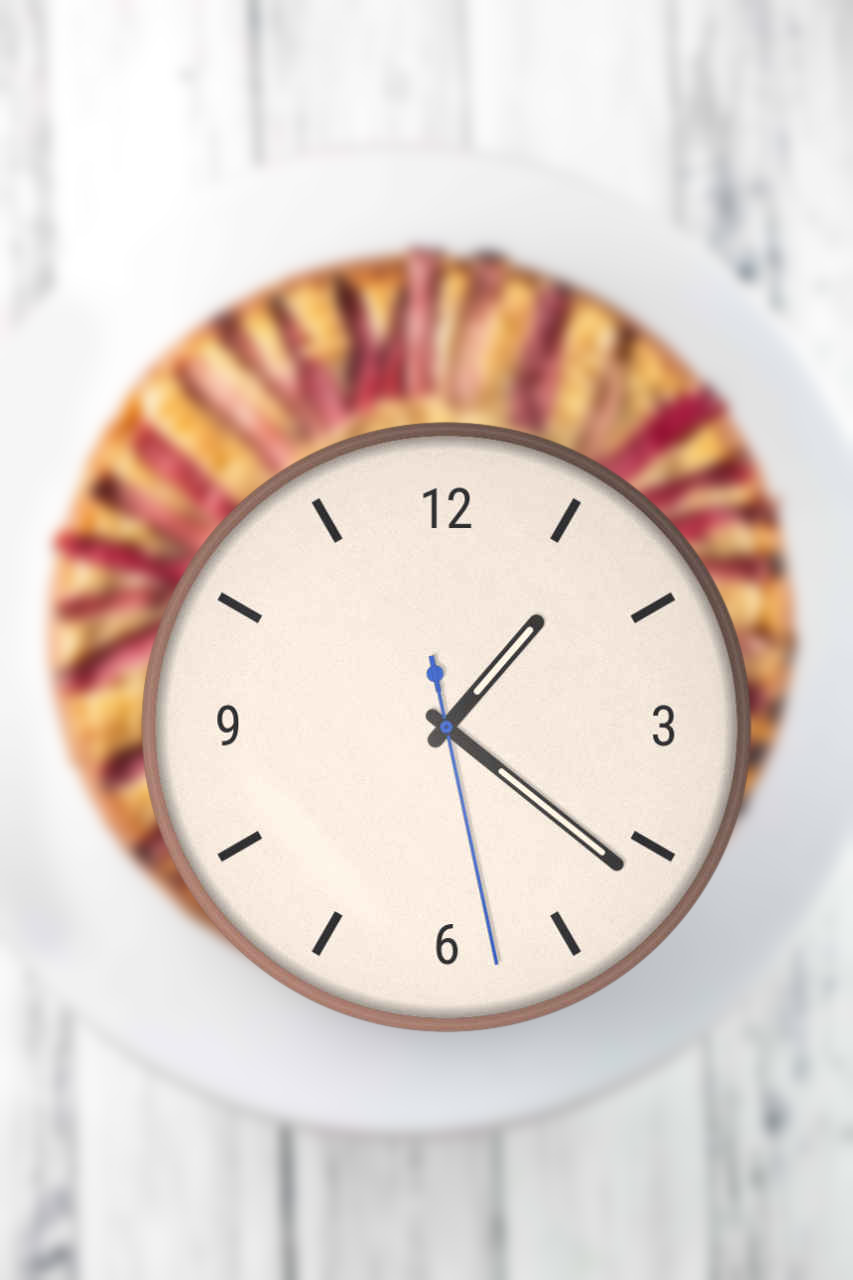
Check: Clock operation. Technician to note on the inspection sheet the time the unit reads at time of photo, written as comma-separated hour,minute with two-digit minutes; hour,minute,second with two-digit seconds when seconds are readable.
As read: 1,21,28
